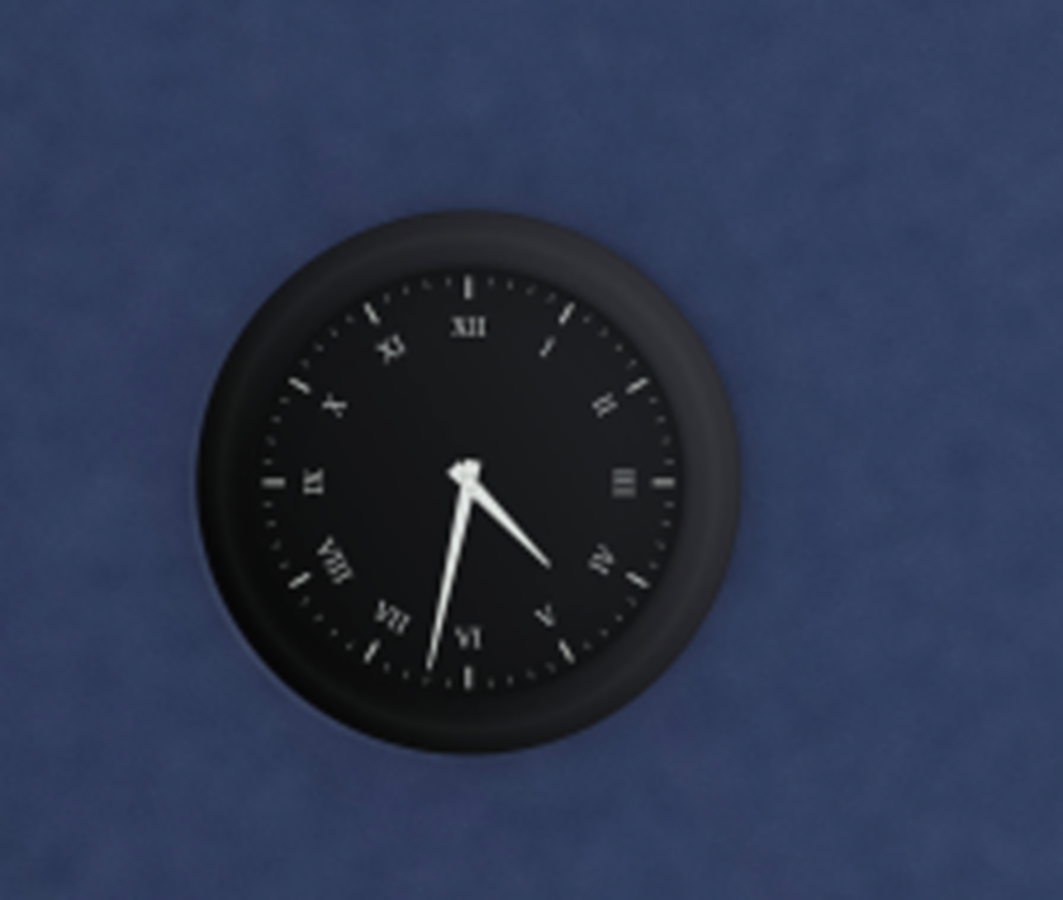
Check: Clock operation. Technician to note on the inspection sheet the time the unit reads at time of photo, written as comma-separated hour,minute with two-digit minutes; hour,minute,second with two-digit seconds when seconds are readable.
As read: 4,32
